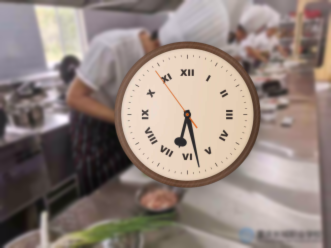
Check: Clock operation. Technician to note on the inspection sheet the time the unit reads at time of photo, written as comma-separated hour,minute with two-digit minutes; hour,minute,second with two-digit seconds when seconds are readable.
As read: 6,27,54
